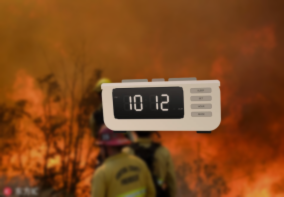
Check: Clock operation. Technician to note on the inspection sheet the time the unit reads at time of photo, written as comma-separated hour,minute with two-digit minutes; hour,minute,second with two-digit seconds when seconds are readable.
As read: 10,12
